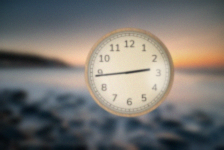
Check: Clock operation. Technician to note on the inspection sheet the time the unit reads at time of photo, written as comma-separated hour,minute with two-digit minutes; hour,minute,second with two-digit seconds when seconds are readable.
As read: 2,44
